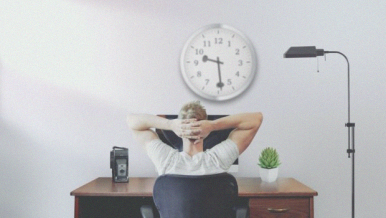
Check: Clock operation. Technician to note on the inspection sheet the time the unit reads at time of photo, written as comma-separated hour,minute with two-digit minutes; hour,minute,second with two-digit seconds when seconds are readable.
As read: 9,29
